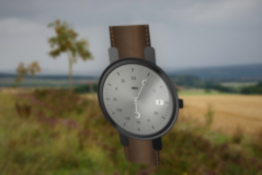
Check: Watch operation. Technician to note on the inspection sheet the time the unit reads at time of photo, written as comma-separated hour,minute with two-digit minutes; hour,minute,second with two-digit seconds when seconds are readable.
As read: 6,05
